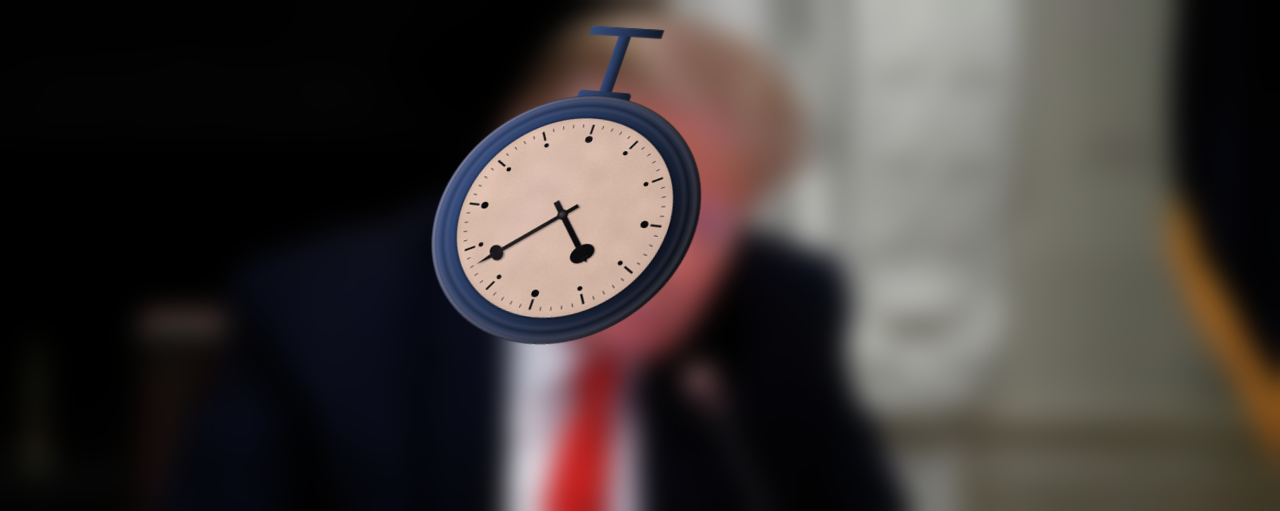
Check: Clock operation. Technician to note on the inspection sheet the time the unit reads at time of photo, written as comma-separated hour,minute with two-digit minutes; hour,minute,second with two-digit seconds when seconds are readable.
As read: 4,38
